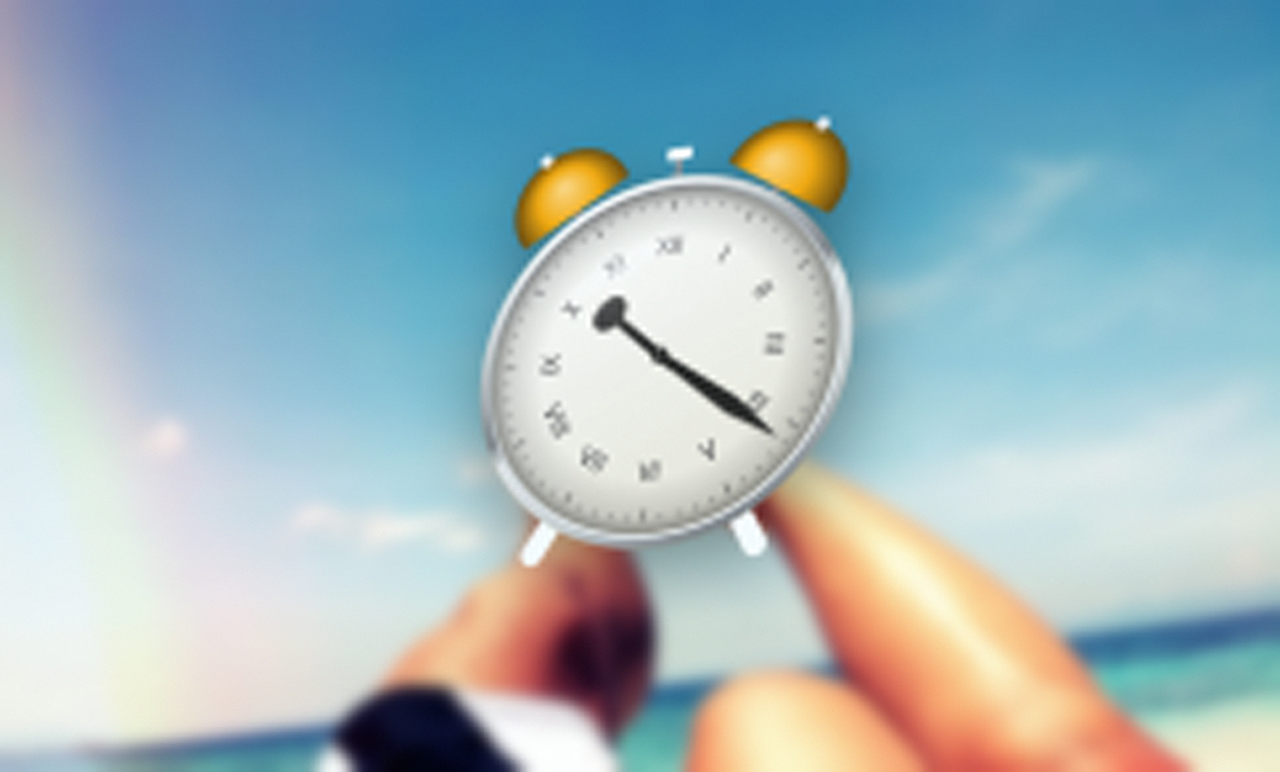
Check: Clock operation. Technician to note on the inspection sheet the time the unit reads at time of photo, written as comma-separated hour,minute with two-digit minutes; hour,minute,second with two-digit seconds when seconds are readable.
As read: 10,21
